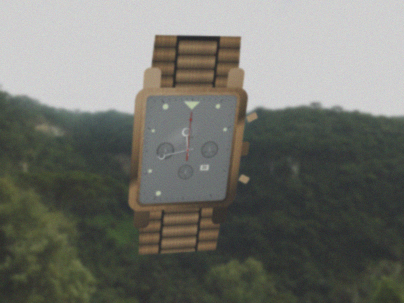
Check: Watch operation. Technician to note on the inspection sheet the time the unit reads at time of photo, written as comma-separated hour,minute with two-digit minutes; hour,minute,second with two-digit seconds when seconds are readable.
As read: 11,43
